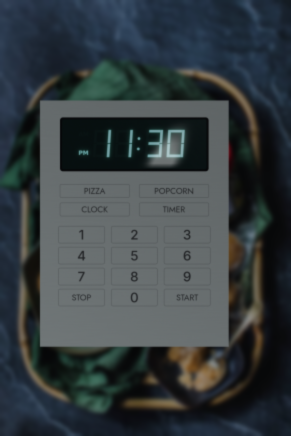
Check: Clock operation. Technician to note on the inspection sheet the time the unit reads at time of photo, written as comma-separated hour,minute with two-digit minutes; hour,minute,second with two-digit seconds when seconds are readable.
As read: 11,30
